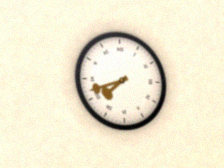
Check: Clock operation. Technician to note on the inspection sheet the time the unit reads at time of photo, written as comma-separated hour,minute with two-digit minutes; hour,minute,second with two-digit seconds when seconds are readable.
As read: 7,42
